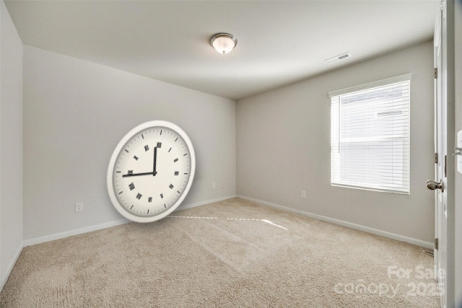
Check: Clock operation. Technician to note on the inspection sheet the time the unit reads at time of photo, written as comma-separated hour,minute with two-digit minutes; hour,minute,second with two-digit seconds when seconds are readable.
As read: 11,44
